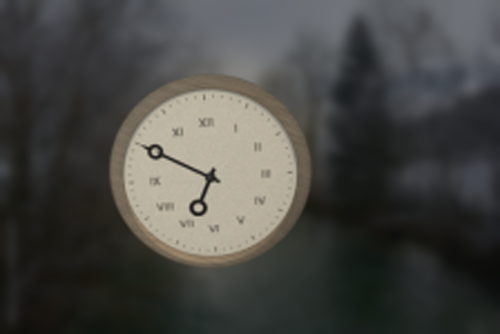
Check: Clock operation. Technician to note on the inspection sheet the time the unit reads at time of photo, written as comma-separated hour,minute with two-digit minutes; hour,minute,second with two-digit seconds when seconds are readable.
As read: 6,50
